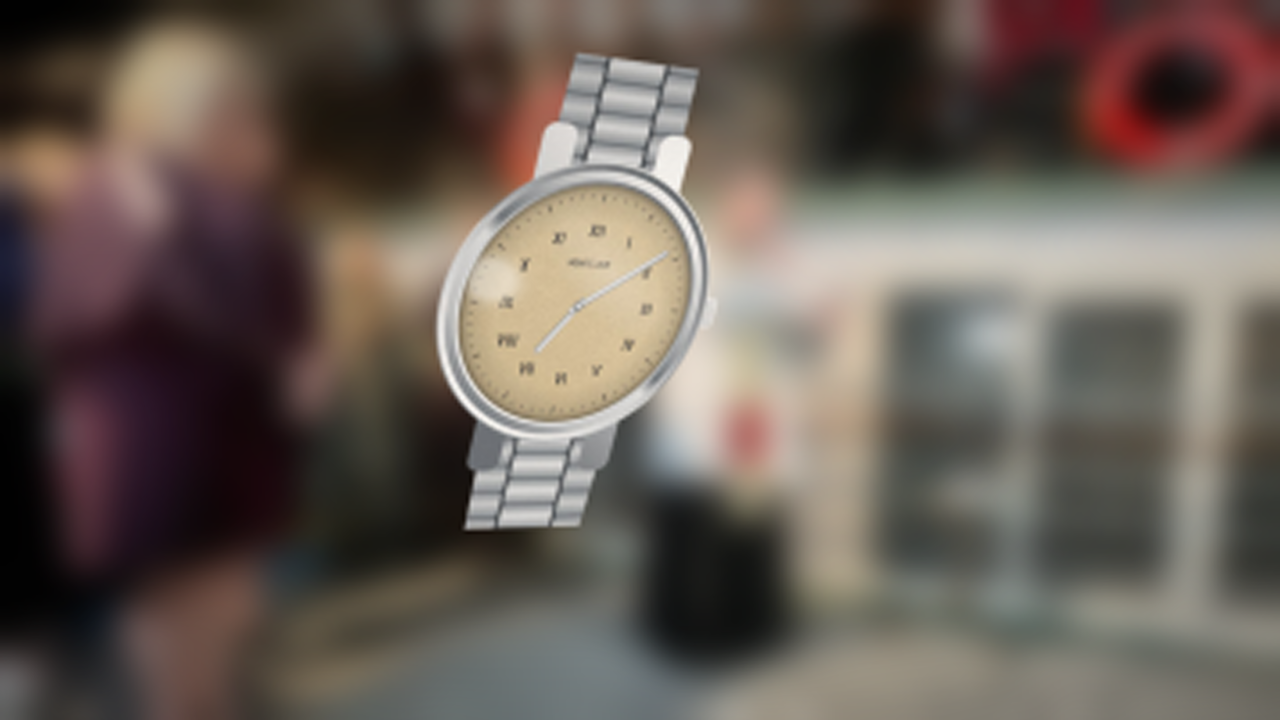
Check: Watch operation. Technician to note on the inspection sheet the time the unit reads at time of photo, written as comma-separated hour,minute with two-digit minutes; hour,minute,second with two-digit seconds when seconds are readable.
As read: 7,09
